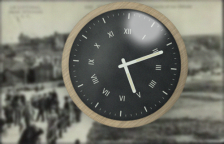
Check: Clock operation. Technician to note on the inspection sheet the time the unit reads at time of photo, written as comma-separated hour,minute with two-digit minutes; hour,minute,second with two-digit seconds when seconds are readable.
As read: 5,11
